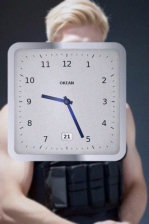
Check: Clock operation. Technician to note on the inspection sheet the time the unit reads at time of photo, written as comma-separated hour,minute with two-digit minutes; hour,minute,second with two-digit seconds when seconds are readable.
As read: 9,26
